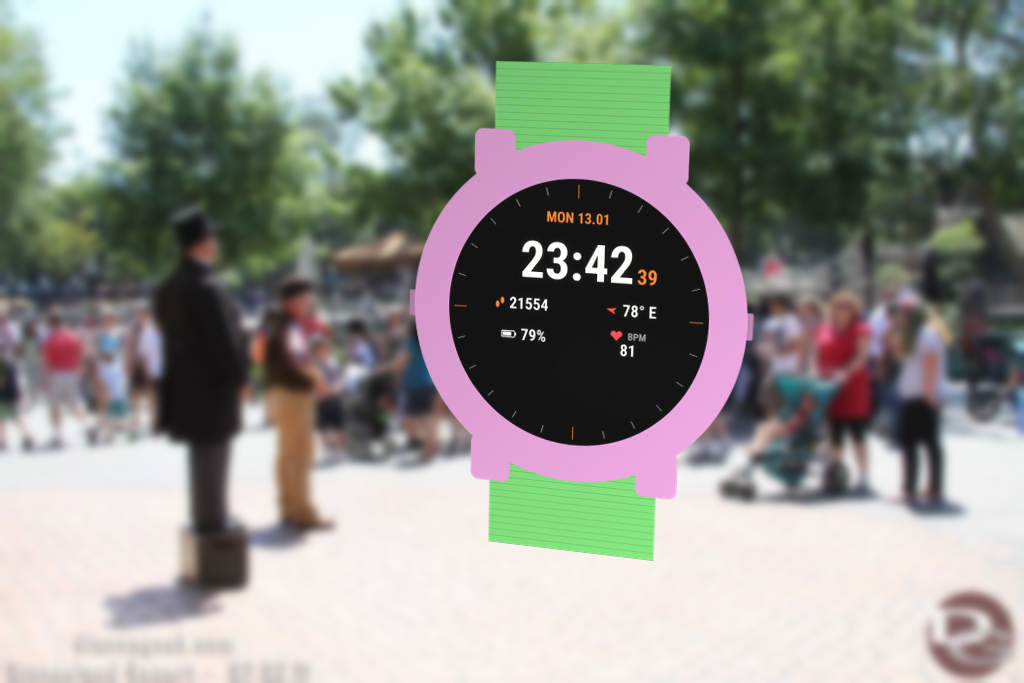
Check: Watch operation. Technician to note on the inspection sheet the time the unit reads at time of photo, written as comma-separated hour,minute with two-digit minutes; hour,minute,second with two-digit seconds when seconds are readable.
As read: 23,42,39
